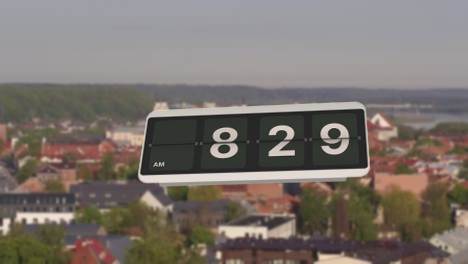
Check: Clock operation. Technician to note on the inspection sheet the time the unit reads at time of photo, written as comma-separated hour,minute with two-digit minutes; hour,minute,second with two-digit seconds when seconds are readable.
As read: 8,29
